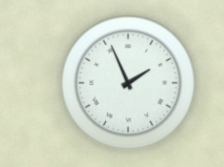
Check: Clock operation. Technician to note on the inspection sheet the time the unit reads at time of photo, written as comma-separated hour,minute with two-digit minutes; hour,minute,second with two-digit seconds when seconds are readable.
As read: 1,56
